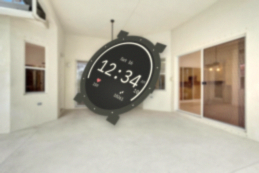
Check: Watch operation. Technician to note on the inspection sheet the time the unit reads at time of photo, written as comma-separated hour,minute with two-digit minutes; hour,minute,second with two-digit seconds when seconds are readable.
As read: 12,34
